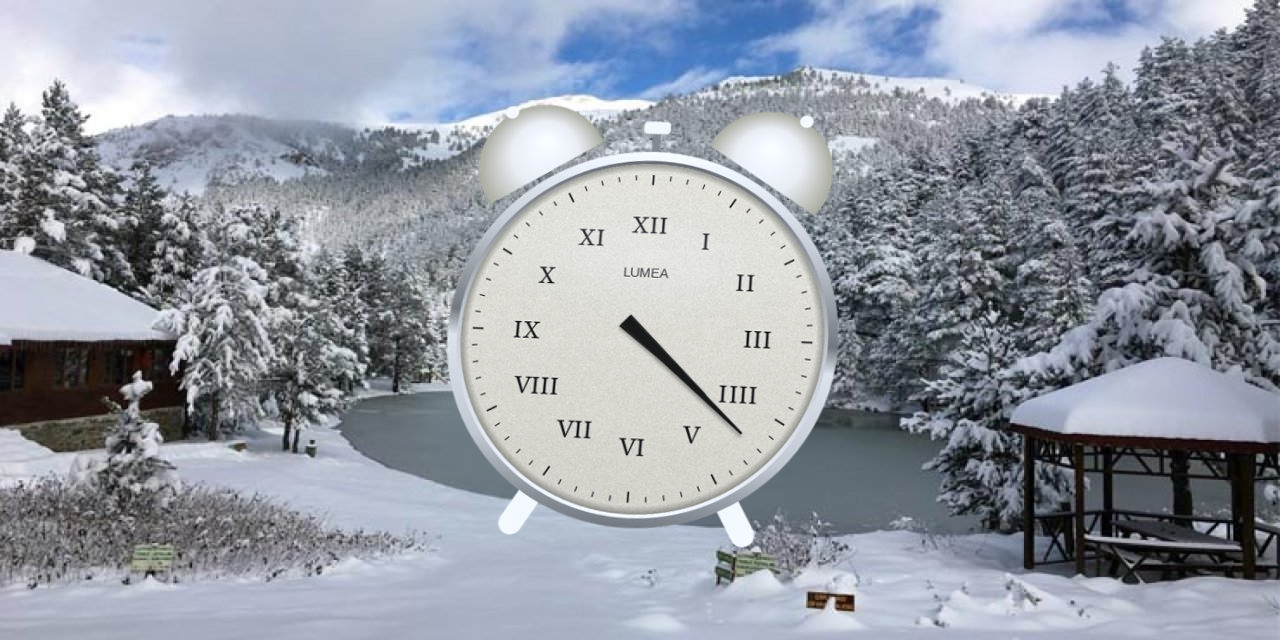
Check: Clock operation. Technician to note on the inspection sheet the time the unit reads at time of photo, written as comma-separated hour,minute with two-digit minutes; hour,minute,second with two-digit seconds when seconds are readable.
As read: 4,22
